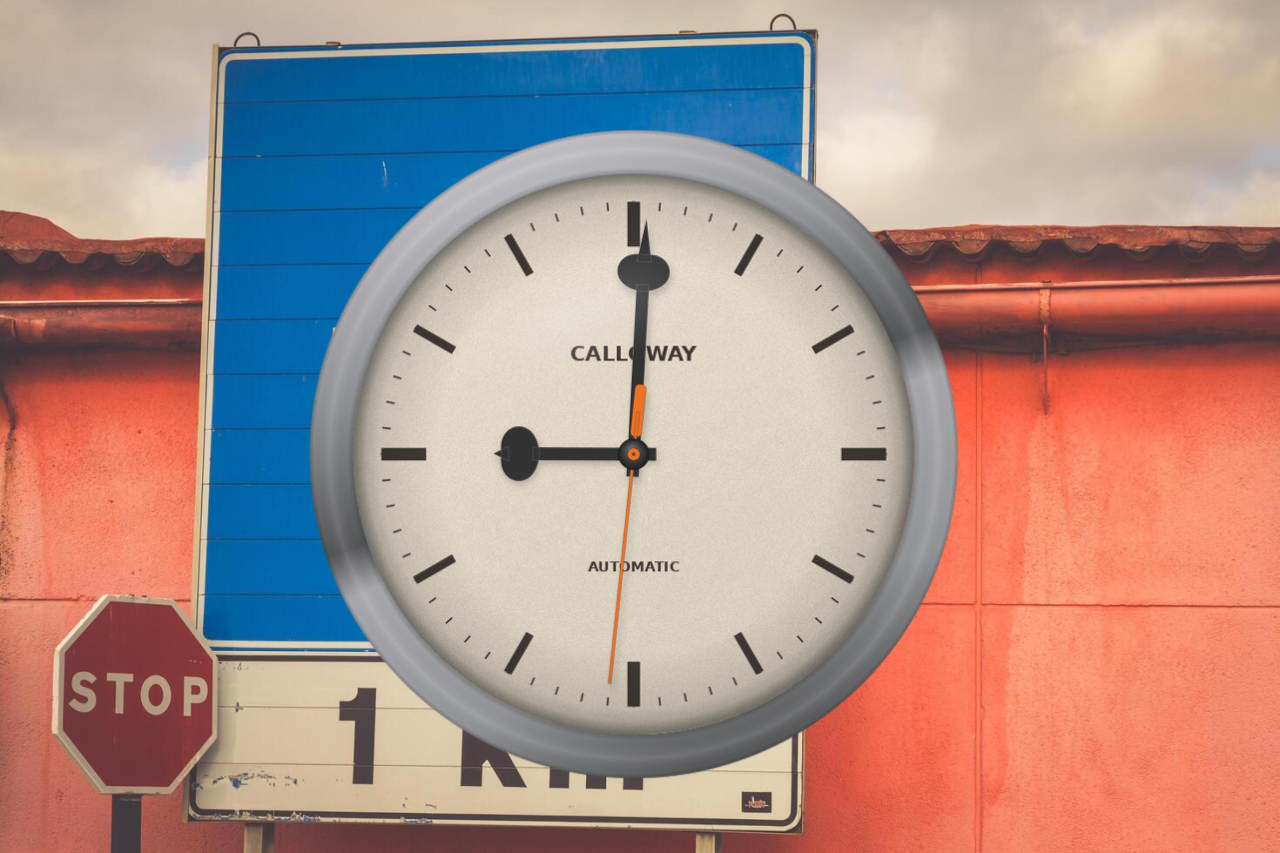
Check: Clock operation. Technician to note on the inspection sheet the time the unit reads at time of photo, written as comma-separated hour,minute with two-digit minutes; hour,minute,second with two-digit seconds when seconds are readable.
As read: 9,00,31
